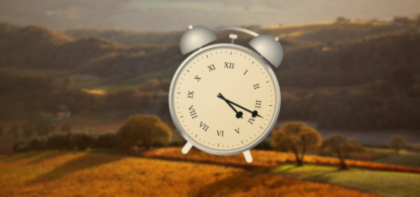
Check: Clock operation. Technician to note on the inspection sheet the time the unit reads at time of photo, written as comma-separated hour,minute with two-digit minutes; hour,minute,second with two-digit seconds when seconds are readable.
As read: 4,18
